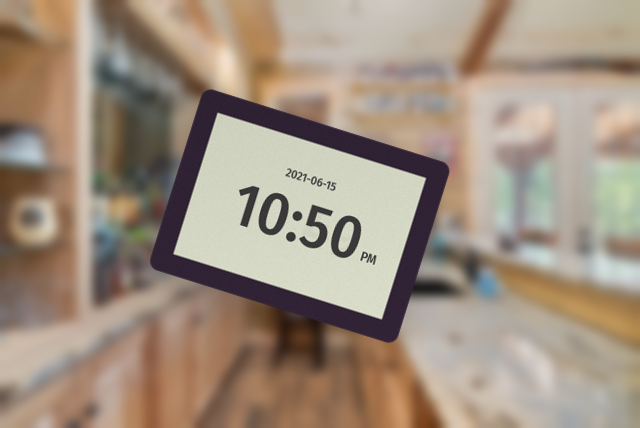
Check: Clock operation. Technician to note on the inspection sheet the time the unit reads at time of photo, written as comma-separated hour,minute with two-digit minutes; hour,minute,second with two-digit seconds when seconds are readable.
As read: 10,50
